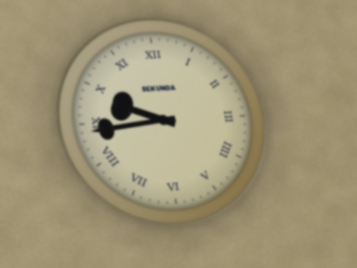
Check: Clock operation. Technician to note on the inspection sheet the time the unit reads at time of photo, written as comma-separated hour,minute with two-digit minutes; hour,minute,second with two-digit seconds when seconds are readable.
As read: 9,44
